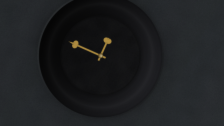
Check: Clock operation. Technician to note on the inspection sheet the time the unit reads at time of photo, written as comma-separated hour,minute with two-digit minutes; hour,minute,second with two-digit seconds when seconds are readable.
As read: 12,49
